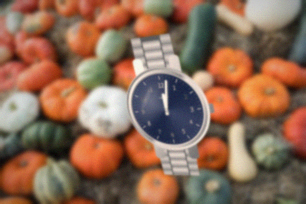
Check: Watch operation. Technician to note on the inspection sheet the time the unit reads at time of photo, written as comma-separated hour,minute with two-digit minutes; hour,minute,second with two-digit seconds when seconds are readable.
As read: 12,02
